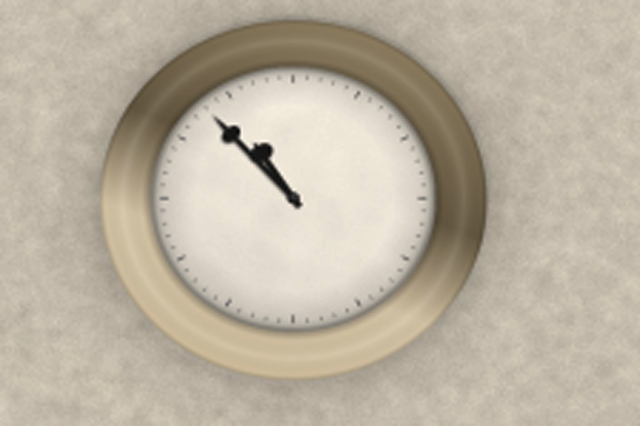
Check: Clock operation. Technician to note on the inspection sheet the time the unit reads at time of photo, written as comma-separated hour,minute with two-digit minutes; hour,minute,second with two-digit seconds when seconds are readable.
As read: 10,53
